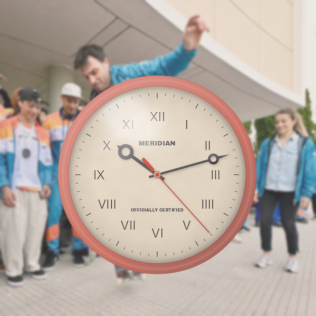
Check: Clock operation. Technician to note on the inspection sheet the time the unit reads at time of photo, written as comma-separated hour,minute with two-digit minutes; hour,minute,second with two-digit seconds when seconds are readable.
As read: 10,12,23
